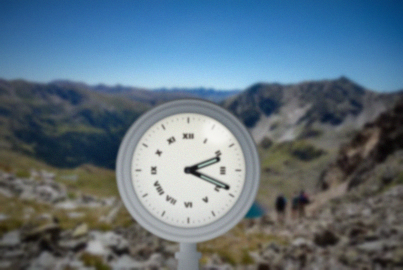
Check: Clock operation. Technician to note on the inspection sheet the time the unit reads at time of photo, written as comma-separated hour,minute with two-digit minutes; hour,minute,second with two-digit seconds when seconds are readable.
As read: 2,19
